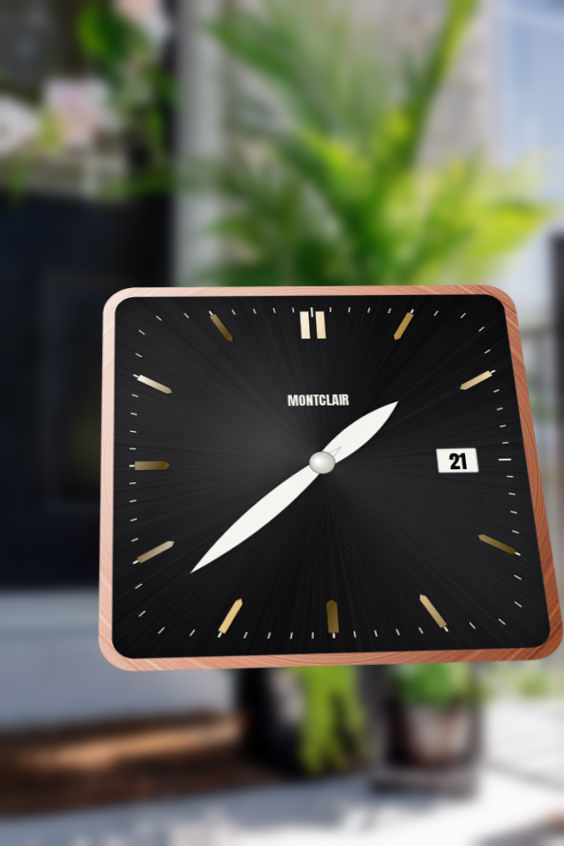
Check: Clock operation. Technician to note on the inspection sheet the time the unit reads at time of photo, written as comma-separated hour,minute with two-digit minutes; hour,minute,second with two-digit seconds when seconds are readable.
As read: 1,38
